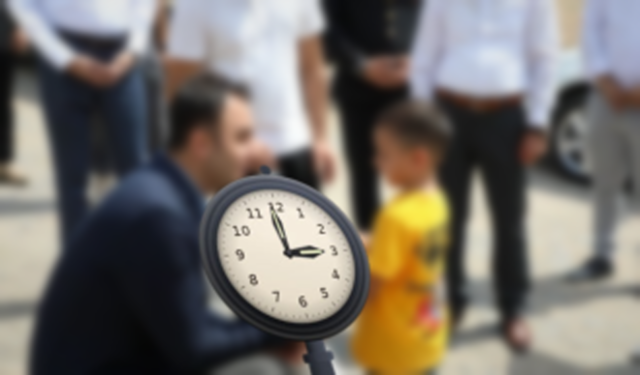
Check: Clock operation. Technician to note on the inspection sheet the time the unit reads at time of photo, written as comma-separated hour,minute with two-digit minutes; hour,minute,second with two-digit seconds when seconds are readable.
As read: 2,59
